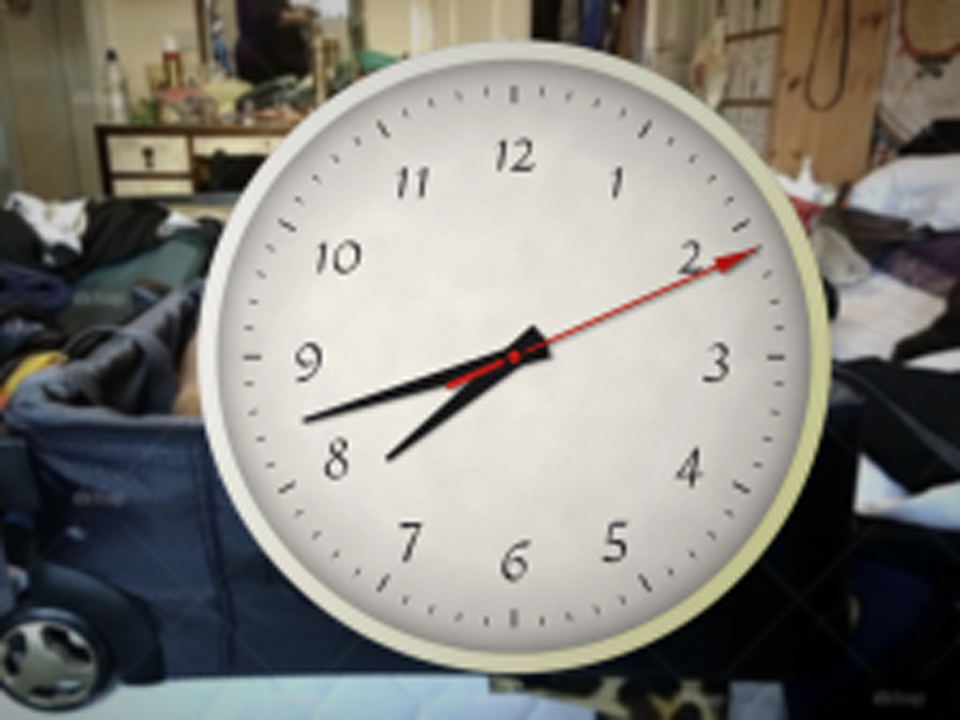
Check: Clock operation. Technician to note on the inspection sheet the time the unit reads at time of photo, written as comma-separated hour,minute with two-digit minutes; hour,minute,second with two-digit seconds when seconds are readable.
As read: 7,42,11
